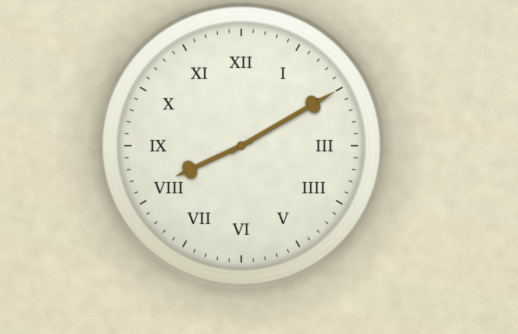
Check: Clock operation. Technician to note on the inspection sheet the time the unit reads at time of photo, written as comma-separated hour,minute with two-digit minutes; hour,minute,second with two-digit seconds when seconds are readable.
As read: 8,10
